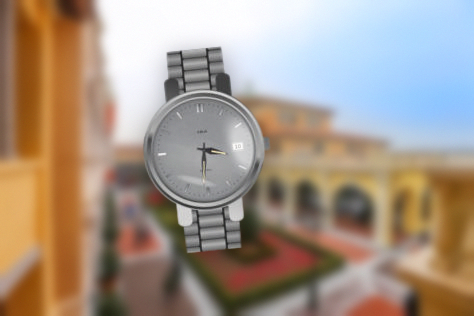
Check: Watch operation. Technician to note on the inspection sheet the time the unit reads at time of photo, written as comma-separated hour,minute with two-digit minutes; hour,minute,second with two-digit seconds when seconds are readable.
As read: 3,31
